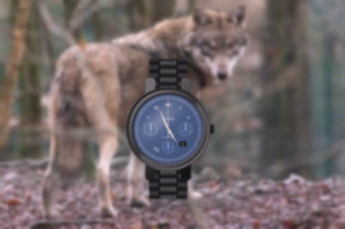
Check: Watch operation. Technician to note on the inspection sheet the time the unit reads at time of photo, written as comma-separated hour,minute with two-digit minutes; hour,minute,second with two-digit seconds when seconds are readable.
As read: 4,56
